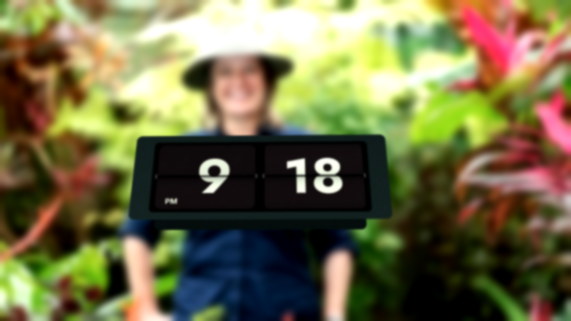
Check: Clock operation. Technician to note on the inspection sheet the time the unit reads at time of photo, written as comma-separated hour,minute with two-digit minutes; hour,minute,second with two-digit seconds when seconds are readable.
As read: 9,18
